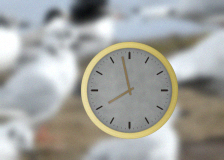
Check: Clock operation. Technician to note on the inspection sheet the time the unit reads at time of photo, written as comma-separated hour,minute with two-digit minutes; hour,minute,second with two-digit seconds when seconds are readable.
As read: 7,58
